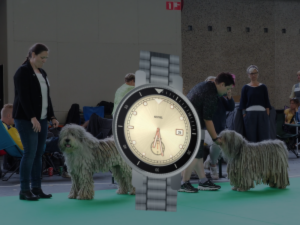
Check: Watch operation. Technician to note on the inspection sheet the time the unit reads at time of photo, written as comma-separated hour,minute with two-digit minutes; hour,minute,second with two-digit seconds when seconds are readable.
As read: 6,28
